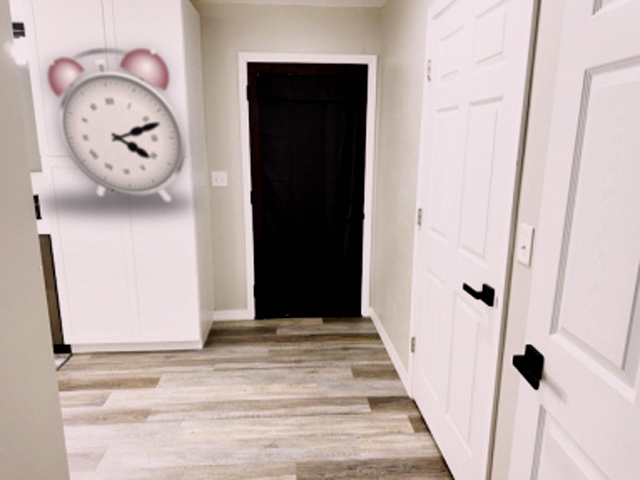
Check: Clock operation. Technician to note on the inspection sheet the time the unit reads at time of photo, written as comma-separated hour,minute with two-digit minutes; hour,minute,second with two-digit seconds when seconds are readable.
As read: 4,12
